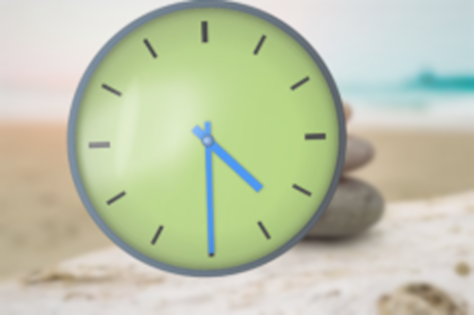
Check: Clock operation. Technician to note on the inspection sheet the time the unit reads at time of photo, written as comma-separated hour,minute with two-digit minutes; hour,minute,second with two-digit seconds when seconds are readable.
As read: 4,30
